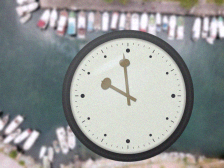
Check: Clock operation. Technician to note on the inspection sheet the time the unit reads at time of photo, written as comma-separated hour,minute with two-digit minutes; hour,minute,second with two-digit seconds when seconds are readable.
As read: 9,59
